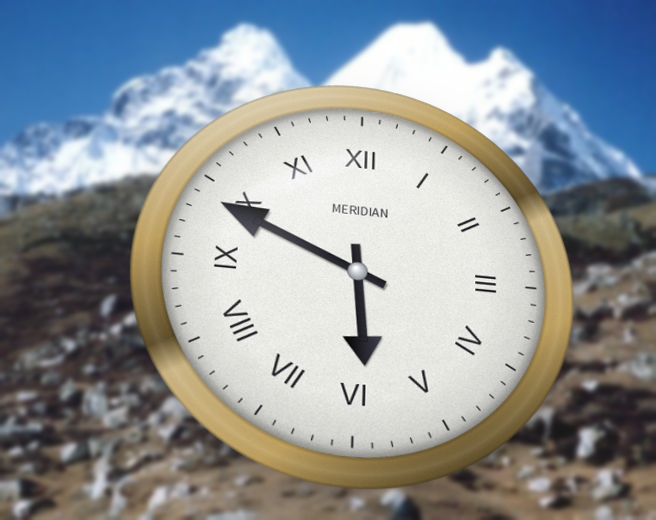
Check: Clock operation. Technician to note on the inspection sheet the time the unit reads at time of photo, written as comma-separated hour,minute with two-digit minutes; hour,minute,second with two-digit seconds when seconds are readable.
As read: 5,49
